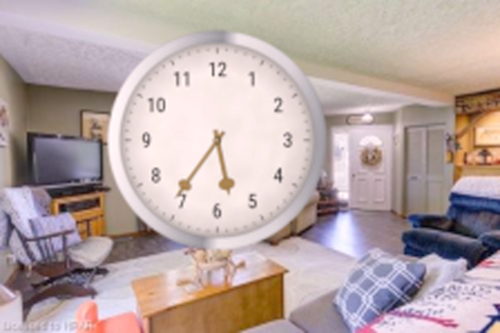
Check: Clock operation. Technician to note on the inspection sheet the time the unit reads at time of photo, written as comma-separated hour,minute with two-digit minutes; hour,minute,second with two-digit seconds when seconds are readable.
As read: 5,36
